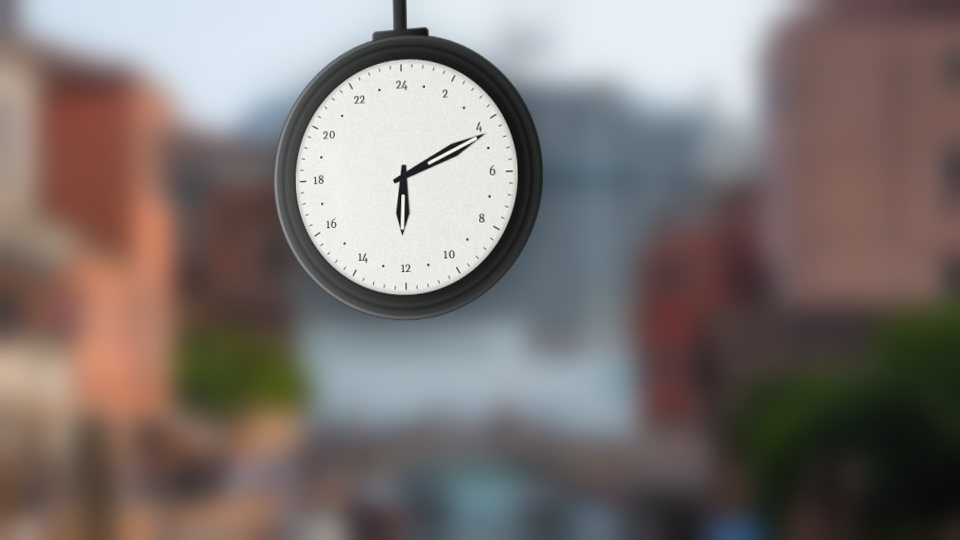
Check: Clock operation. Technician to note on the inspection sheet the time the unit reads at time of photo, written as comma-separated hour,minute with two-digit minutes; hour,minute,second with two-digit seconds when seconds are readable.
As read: 12,11
